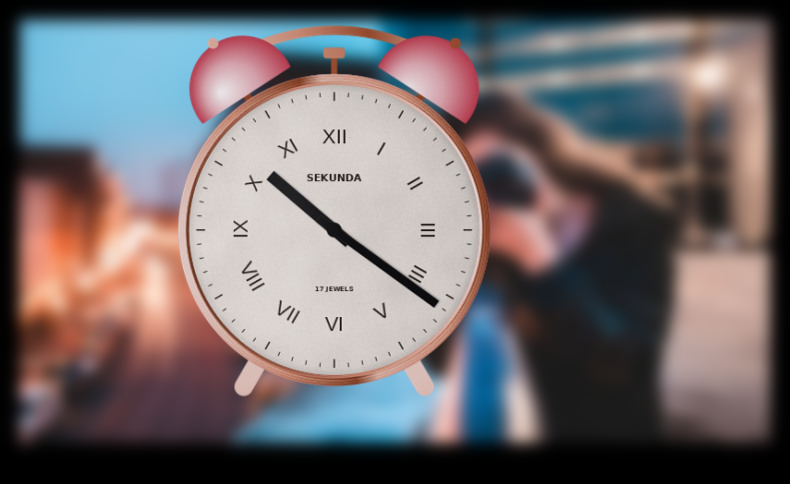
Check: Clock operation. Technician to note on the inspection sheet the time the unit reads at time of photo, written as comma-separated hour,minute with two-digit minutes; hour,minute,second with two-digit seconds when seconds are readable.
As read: 10,21
